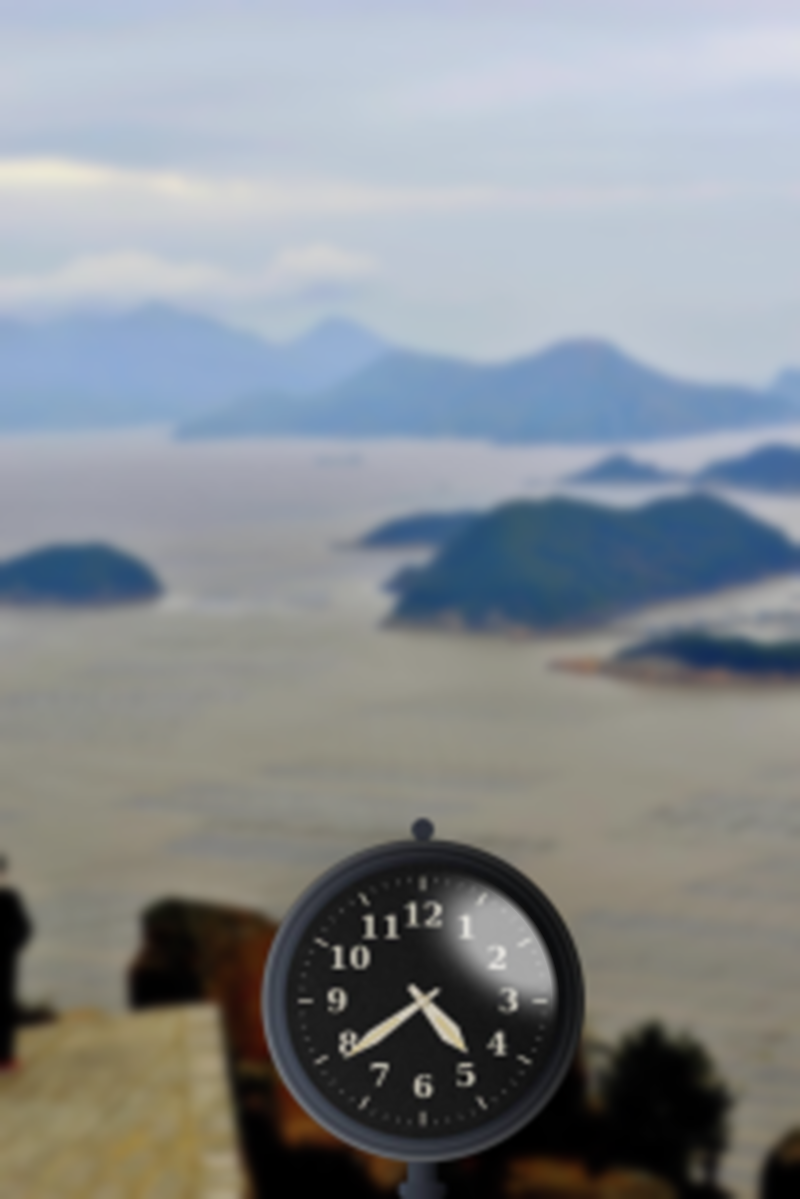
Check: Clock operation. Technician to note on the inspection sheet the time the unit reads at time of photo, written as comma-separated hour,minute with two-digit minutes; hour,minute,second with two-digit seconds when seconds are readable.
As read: 4,39
